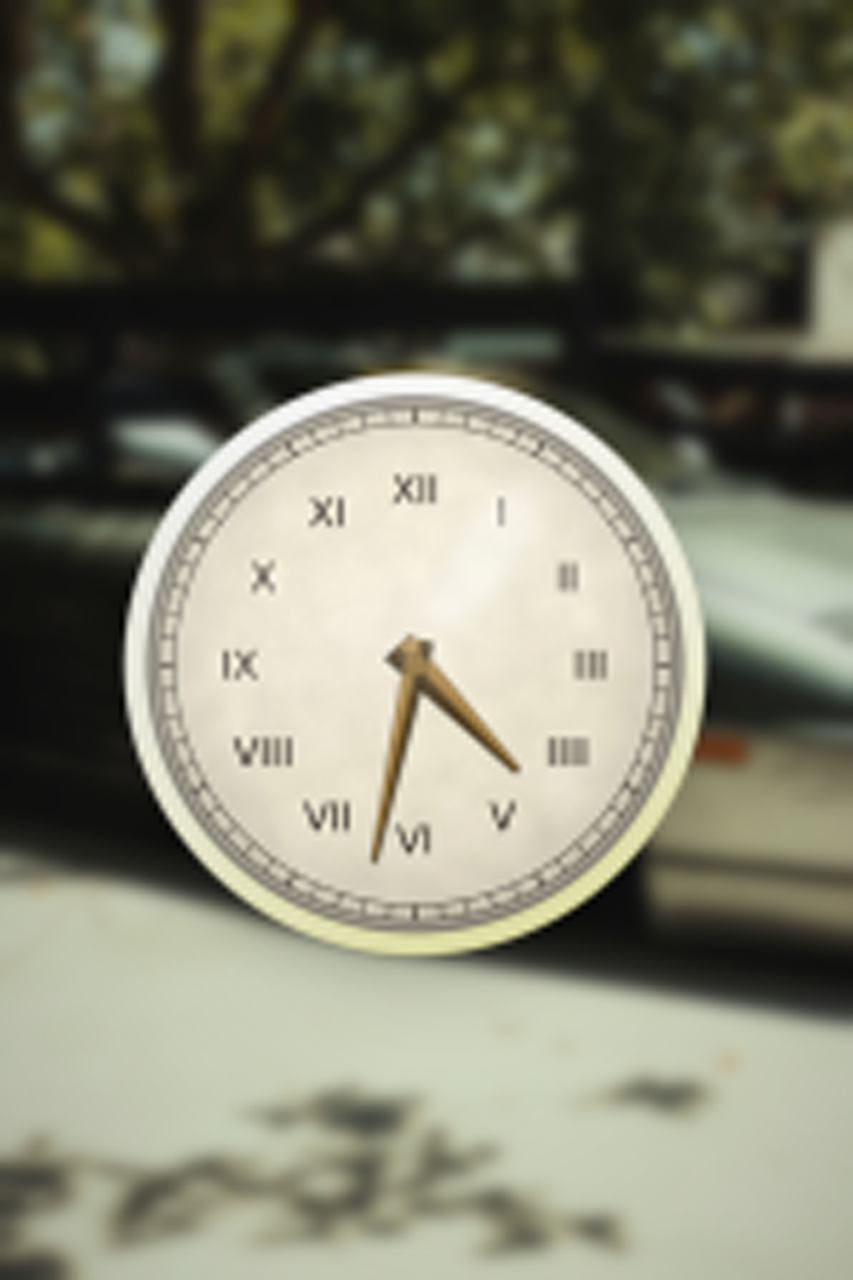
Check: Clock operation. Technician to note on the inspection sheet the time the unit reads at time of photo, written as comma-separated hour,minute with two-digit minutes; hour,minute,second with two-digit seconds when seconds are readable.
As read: 4,32
